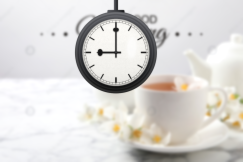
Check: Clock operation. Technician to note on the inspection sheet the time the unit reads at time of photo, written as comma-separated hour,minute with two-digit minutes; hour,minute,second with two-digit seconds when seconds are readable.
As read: 9,00
